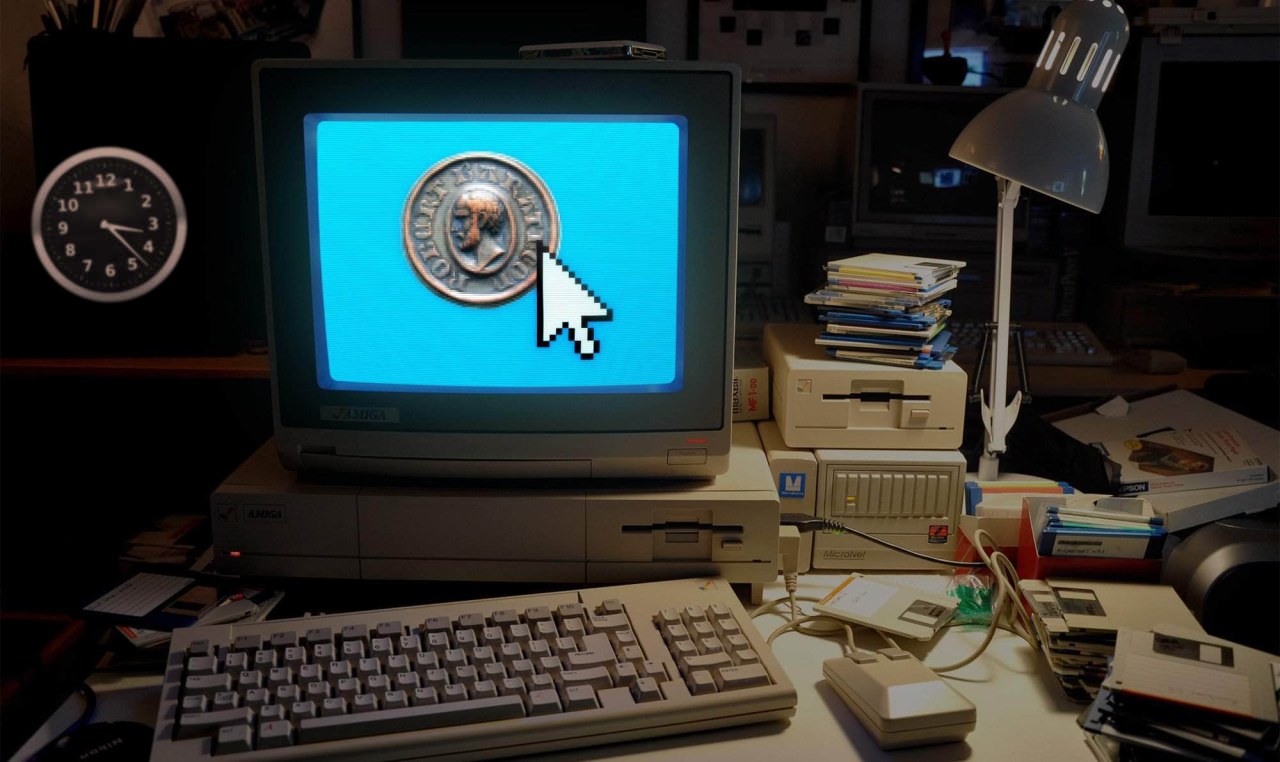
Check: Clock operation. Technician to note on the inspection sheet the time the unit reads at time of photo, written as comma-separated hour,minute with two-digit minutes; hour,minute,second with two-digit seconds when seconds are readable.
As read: 3,23
